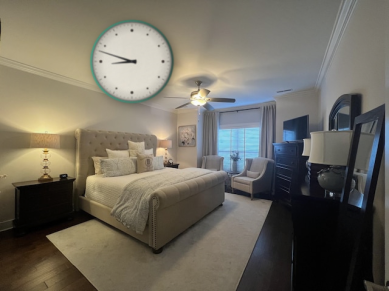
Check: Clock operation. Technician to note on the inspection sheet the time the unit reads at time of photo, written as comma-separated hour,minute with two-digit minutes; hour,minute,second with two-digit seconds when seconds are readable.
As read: 8,48
